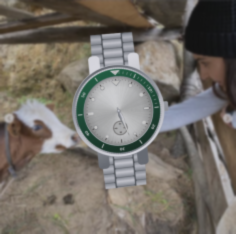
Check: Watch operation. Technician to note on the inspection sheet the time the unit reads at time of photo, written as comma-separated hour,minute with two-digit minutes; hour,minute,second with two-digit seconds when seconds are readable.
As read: 5,27
